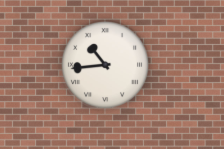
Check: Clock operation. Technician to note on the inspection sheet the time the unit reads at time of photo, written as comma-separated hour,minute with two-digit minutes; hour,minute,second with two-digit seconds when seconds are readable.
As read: 10,44
